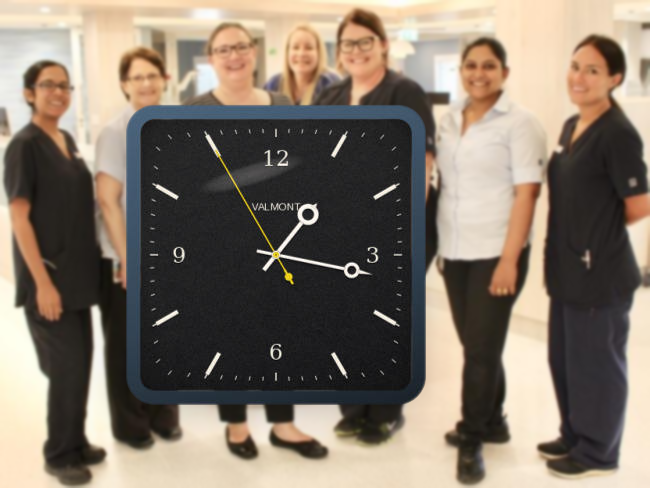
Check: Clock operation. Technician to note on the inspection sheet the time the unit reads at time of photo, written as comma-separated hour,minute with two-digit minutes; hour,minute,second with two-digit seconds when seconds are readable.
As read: 1,16,55
